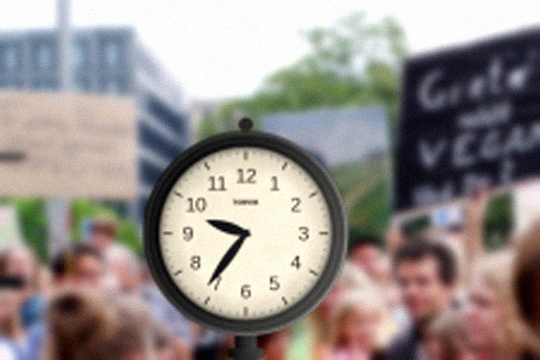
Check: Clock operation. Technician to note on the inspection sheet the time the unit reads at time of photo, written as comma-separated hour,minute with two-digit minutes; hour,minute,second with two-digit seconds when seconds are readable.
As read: 9,36
